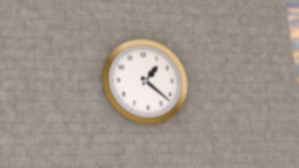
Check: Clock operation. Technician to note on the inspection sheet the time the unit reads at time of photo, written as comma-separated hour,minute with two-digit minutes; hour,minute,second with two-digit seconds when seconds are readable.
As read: 1,22
